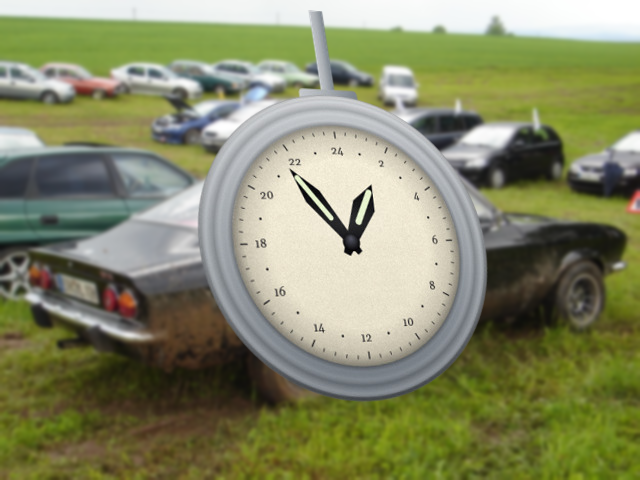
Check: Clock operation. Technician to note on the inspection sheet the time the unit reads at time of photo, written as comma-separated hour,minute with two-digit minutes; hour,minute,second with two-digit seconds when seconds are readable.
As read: 1,54
